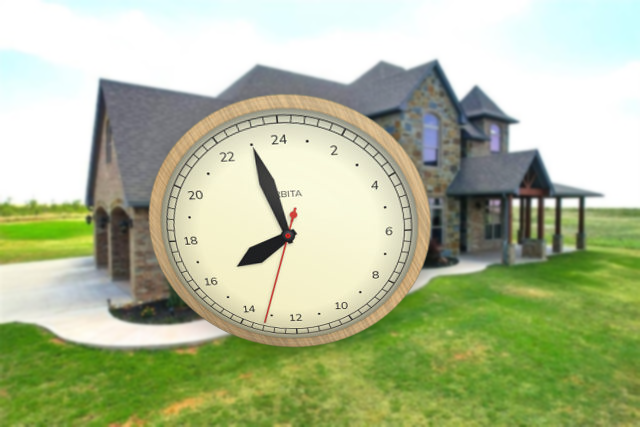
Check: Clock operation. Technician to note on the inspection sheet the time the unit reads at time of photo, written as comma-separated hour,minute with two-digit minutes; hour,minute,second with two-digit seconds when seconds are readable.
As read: 15,57,33
